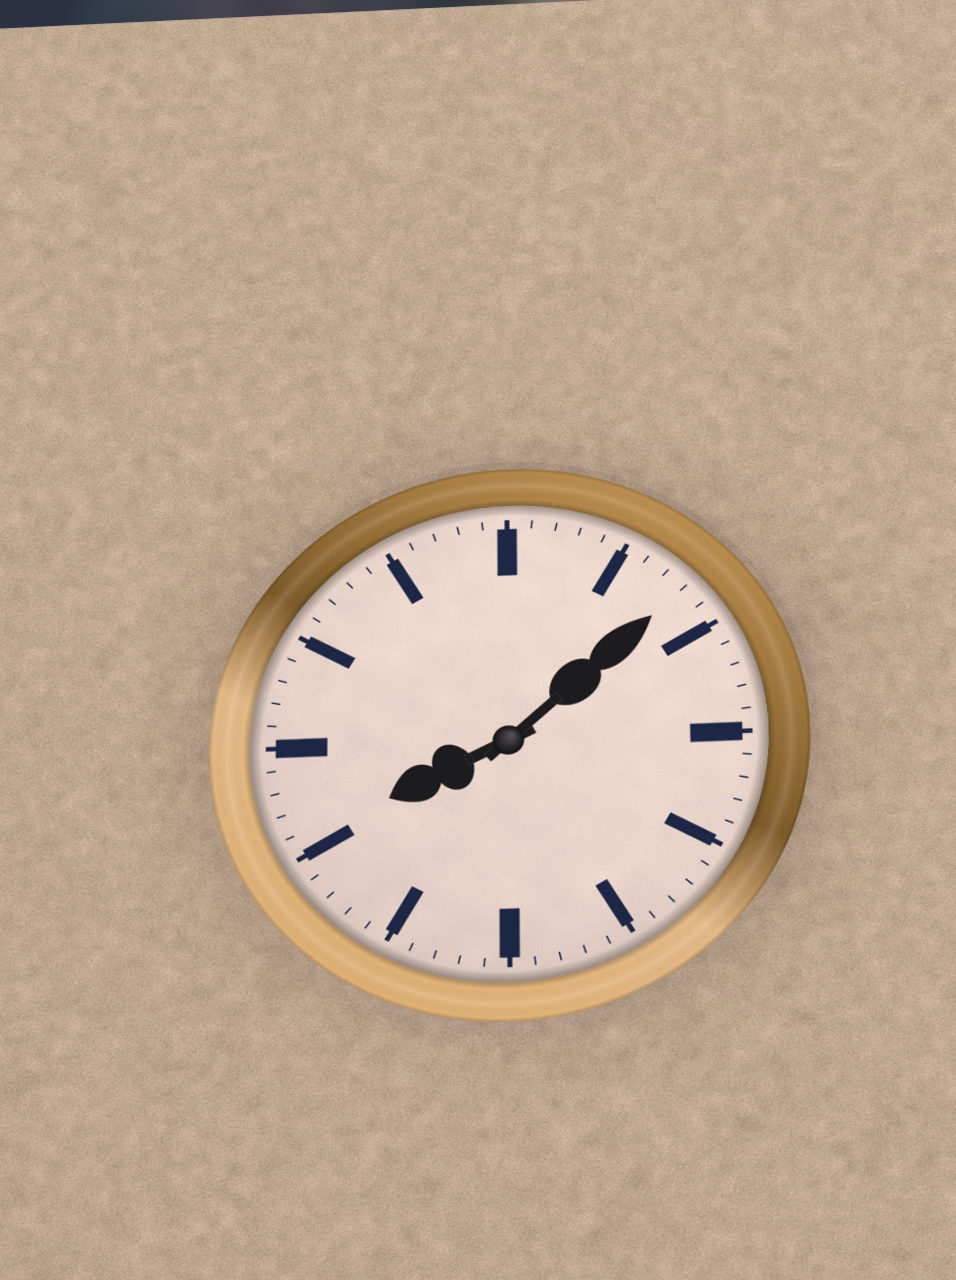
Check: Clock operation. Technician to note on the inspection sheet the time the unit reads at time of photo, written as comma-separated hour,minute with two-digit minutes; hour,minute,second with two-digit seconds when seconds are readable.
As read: 8,08
